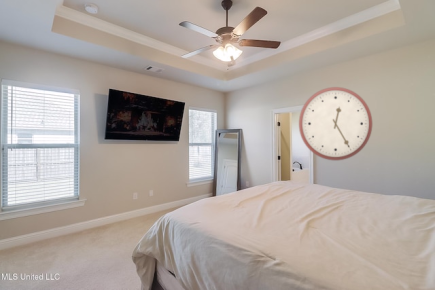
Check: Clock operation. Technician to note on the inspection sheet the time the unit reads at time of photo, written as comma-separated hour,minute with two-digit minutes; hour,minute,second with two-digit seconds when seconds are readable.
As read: 12,25
